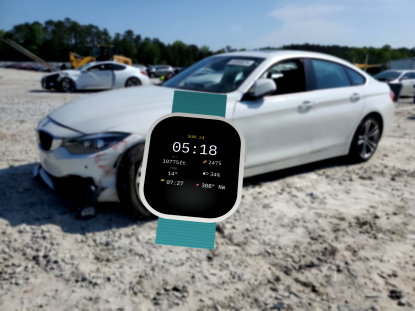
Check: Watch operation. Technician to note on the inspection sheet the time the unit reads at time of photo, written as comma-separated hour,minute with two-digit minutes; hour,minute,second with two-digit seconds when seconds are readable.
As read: 5,18
